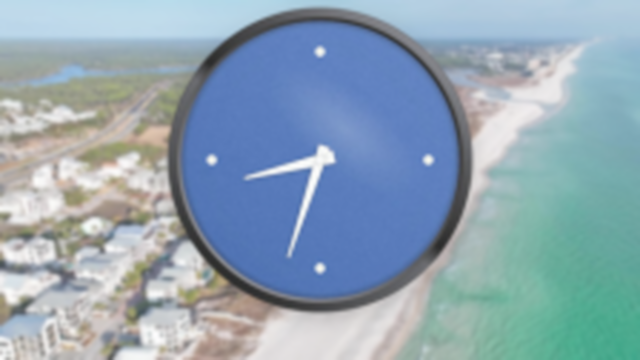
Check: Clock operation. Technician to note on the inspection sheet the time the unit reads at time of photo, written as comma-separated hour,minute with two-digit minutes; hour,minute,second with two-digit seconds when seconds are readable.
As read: 8,33
